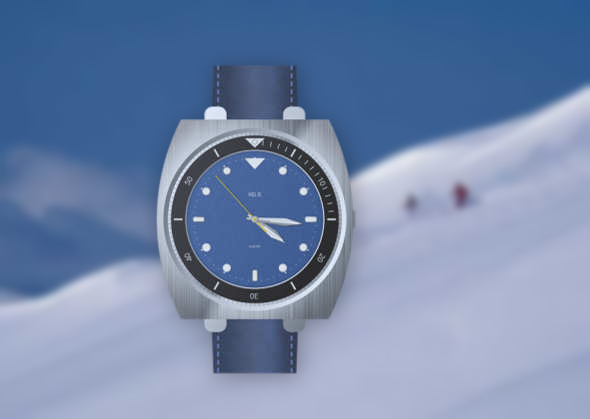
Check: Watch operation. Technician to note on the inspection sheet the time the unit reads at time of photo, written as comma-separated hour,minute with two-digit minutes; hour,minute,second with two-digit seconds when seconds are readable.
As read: 4,15,53
